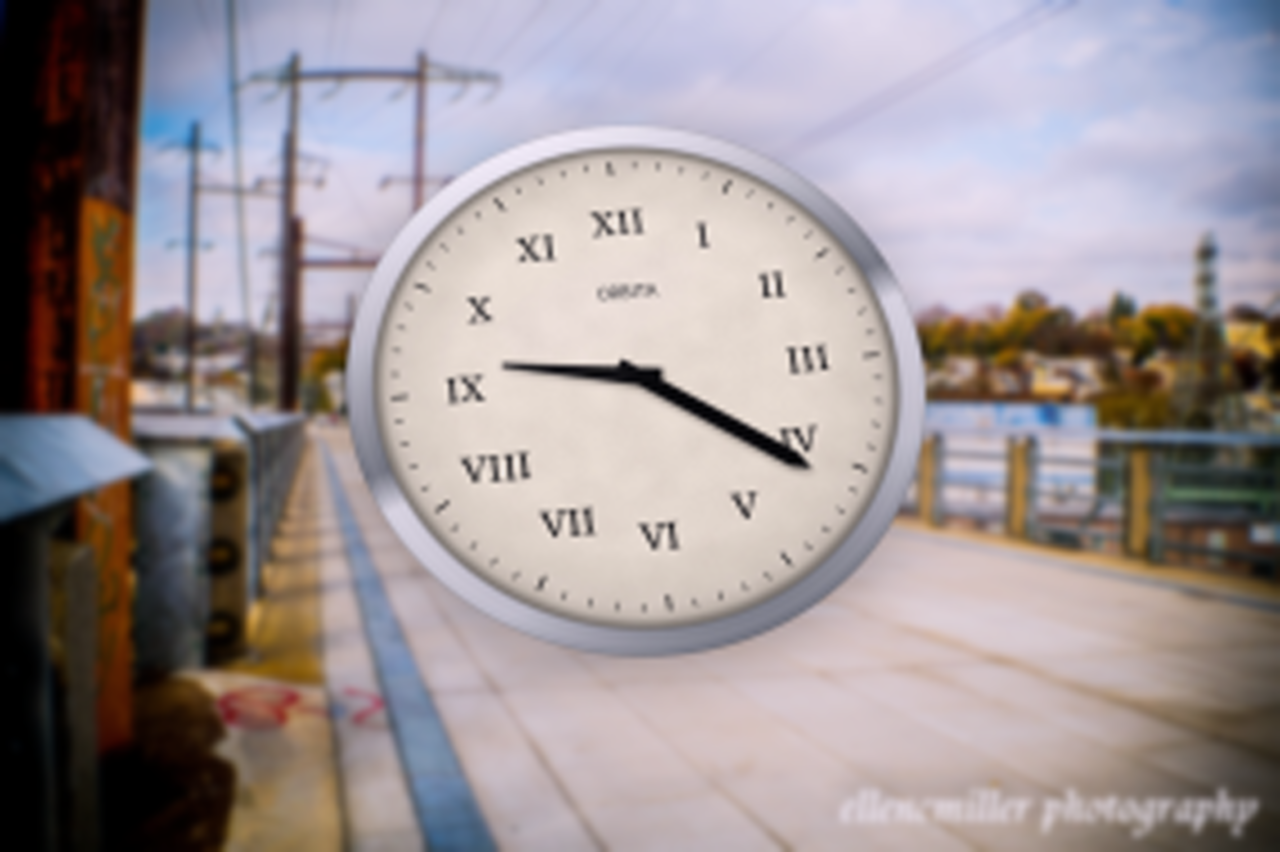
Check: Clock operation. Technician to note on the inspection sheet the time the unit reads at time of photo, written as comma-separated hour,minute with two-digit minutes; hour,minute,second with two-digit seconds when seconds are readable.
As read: 9,21
